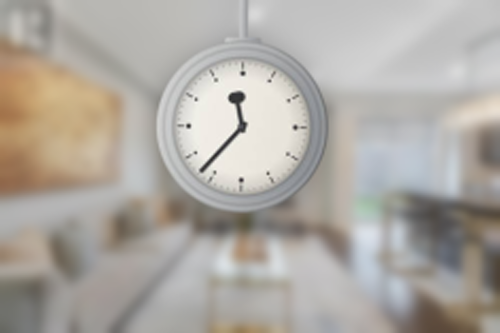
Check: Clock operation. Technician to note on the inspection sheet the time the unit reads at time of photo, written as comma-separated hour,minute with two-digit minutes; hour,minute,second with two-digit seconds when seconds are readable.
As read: 11,37
